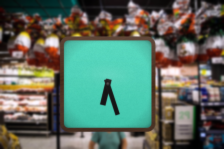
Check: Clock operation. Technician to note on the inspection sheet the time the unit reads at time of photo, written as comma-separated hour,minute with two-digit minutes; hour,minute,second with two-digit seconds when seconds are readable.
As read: 6,27
